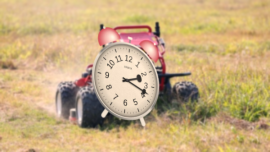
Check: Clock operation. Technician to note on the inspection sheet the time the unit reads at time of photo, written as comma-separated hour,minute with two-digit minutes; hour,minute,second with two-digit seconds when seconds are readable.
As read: 2,18
